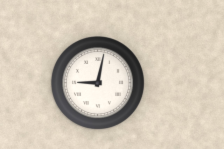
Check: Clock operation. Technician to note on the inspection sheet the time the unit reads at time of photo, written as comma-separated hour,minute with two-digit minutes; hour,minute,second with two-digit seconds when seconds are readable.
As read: 9,02
